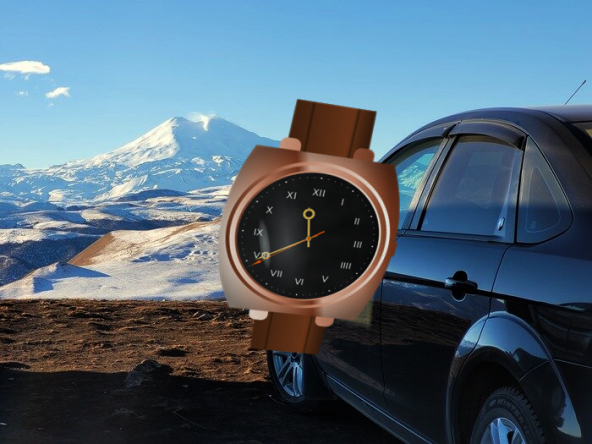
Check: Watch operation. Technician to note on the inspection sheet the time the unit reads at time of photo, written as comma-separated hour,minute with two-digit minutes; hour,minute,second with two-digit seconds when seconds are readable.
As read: 11,39,39
